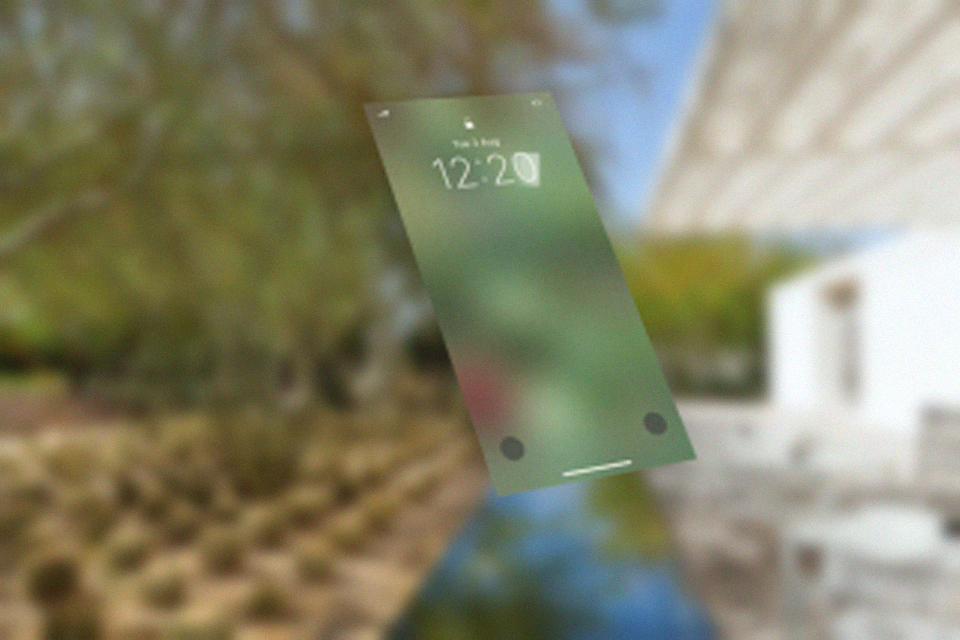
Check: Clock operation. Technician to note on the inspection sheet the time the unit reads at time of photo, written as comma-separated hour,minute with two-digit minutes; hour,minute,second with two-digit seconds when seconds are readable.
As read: 12,20
